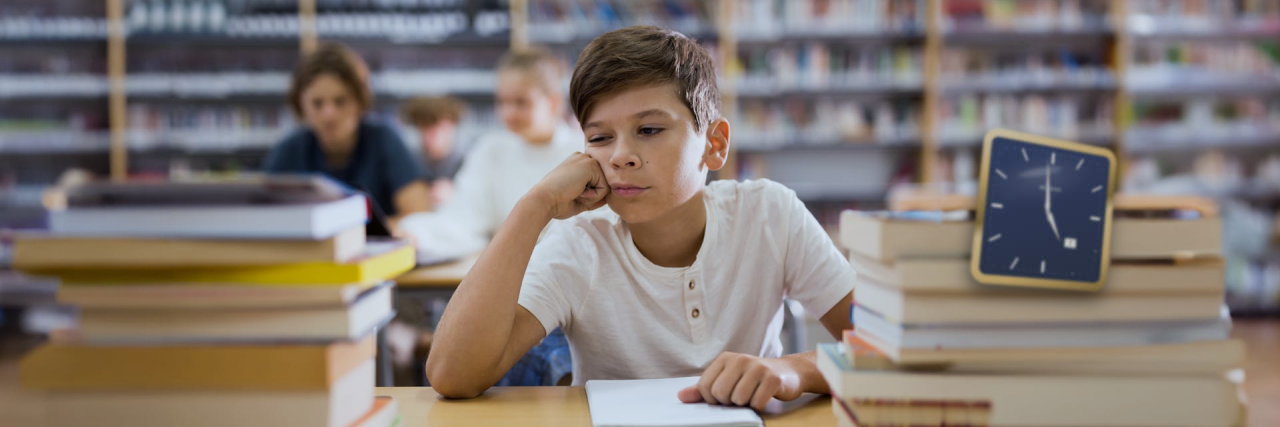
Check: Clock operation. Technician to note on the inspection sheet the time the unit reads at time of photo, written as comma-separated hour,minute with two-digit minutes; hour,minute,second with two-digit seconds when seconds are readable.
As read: 4,59
